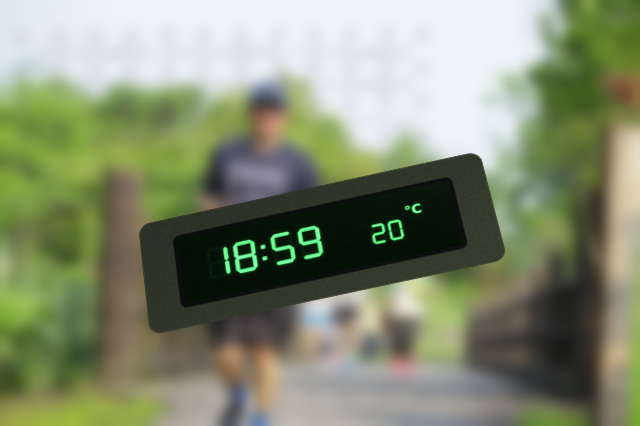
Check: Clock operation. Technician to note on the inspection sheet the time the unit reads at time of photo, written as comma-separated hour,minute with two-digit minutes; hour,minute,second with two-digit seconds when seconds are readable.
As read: 18,59
